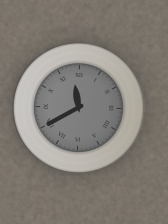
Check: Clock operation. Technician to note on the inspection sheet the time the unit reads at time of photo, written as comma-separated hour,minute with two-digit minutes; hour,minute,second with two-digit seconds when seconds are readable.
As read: 11,40
